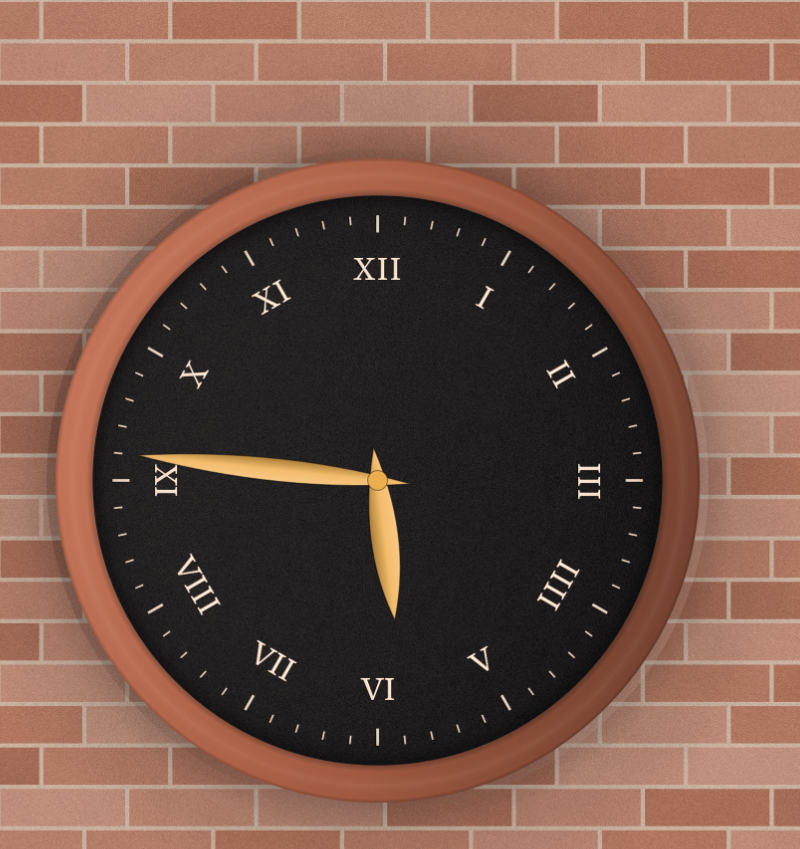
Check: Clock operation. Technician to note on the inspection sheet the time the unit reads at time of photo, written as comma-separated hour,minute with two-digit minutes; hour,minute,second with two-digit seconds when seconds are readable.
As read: 5,46
